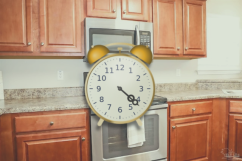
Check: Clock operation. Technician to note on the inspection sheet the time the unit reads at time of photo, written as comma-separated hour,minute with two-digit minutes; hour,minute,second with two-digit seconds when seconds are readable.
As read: 4,22
